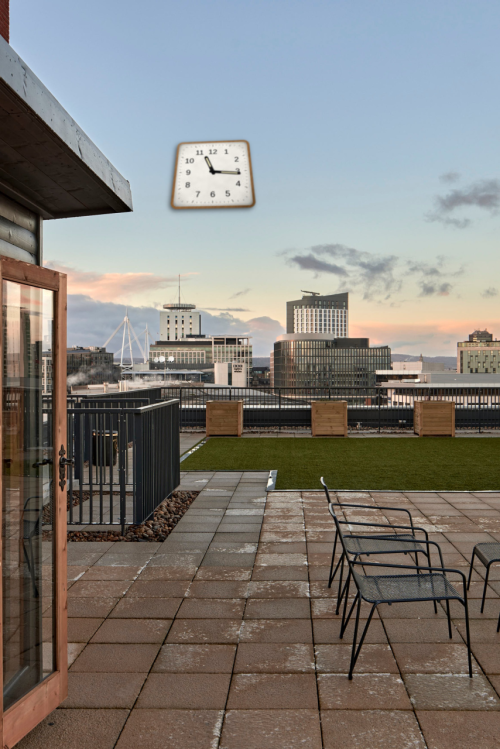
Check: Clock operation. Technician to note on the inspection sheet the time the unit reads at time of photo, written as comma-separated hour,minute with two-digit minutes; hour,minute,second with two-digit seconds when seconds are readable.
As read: 11,16
